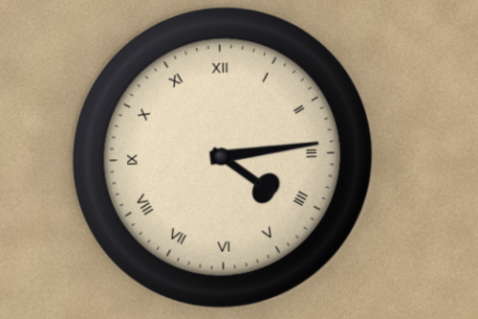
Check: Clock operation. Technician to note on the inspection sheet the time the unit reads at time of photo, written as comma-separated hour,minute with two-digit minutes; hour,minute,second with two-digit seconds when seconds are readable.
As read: 4,14
